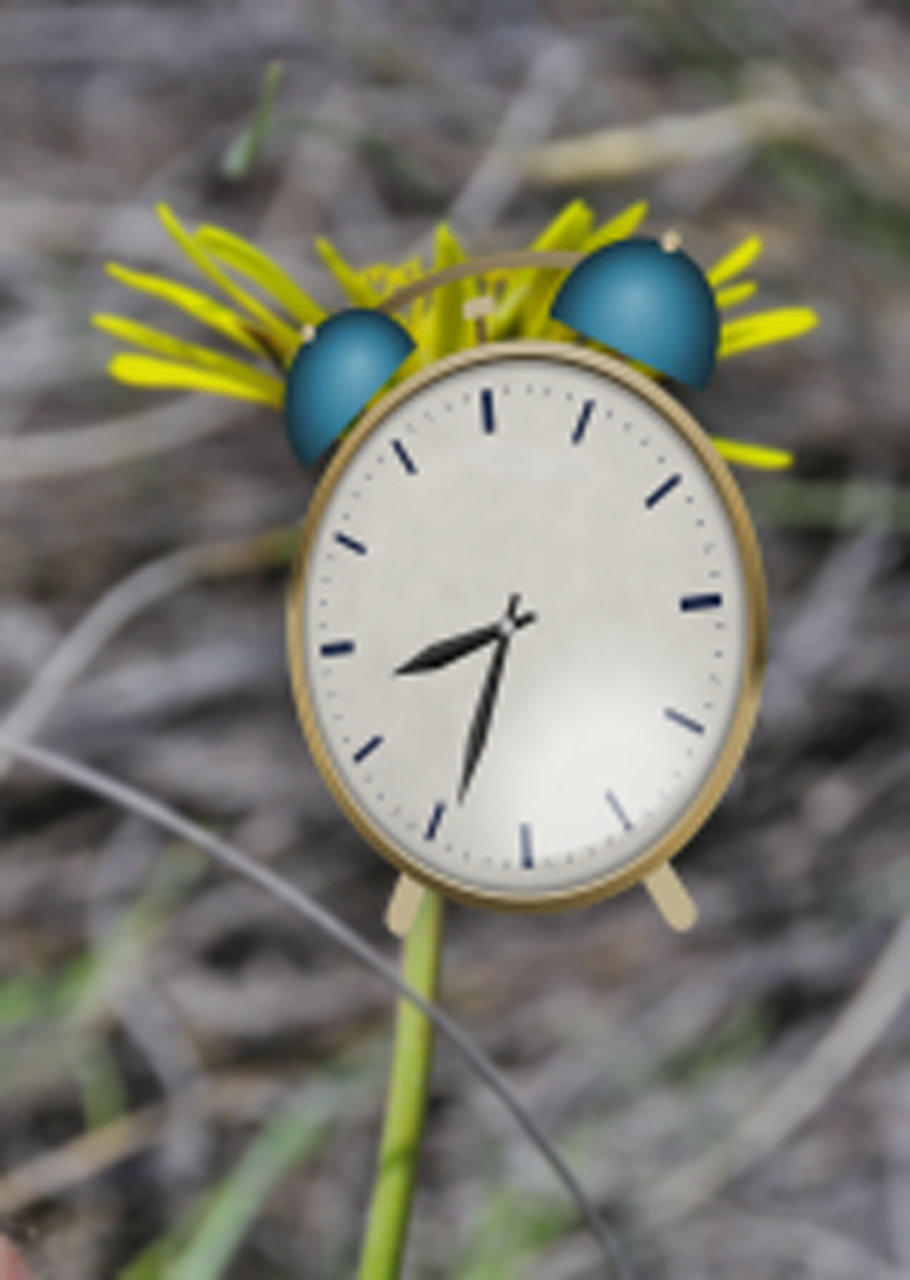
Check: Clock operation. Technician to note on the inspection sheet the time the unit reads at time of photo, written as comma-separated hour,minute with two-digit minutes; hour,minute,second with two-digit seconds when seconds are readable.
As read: 8,34
